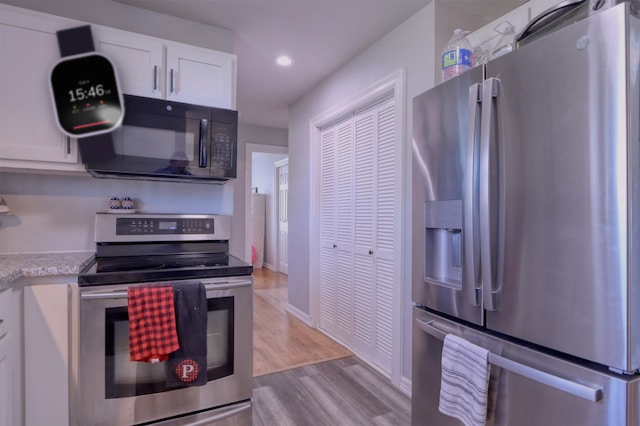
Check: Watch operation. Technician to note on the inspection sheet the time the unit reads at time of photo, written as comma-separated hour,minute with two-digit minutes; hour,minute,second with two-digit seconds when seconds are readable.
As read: 15,46
